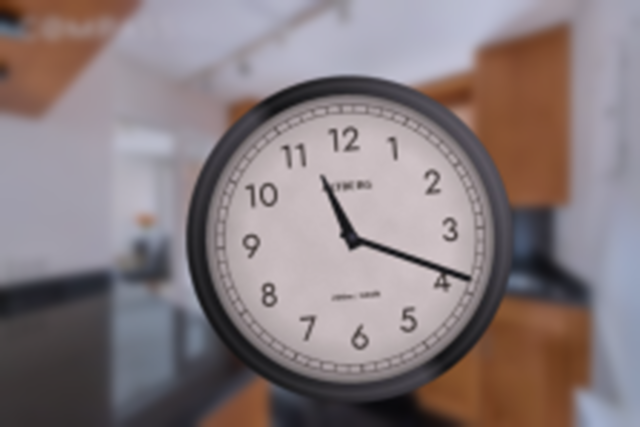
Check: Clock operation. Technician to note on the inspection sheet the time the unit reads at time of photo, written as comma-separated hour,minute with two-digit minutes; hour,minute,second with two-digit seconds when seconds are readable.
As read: 11,19
